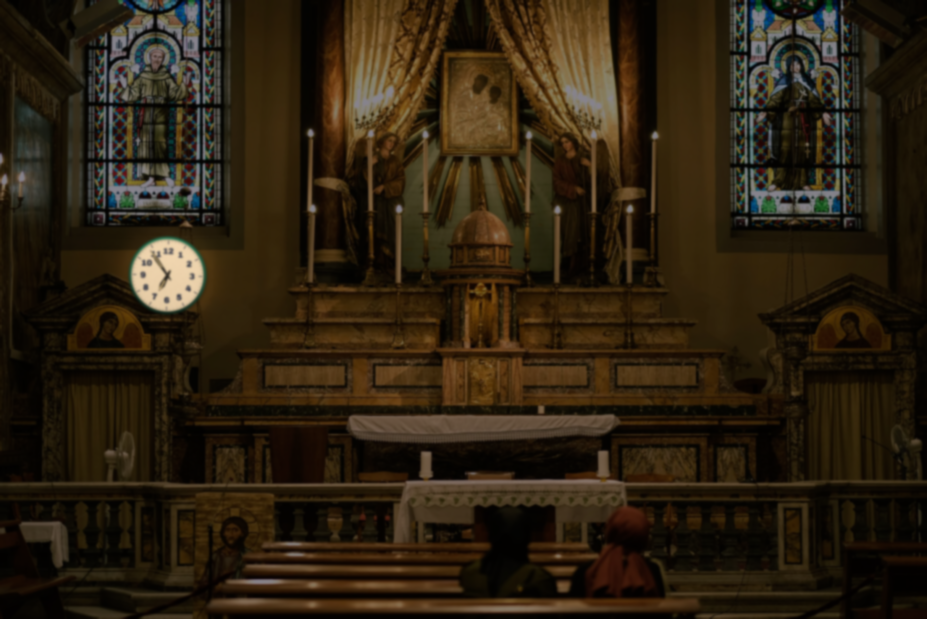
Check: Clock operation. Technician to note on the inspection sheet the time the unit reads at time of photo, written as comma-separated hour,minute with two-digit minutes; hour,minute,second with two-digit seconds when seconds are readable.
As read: 6,54
